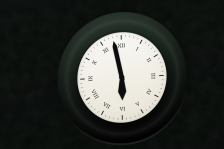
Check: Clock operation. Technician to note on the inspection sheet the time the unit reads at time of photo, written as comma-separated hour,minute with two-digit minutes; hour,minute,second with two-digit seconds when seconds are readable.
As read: 5,58
